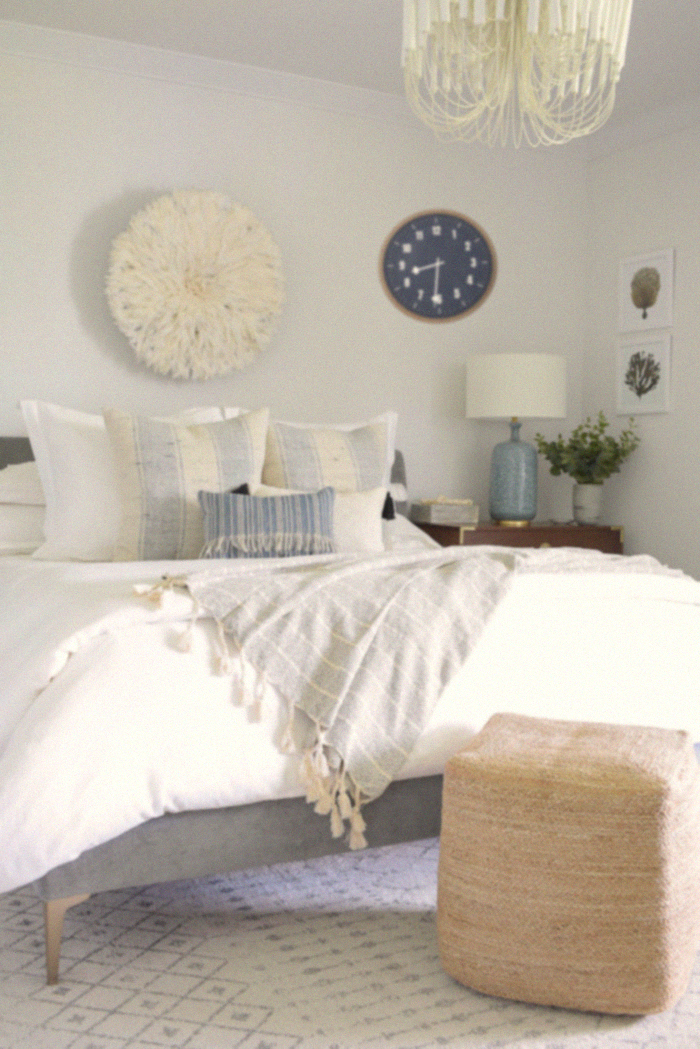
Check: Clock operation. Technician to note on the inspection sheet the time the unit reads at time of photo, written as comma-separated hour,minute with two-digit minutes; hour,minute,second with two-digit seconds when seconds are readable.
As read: 8,31
